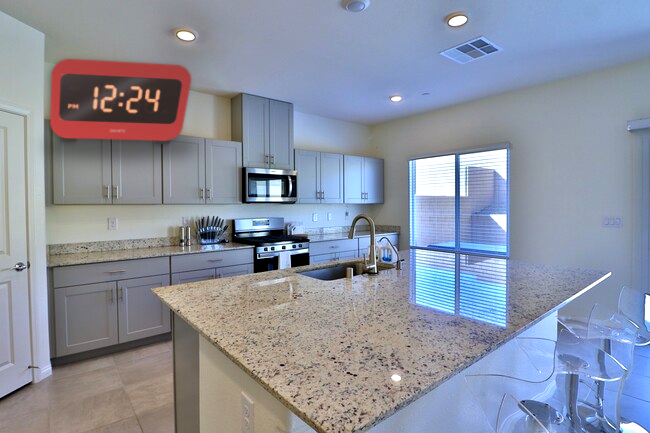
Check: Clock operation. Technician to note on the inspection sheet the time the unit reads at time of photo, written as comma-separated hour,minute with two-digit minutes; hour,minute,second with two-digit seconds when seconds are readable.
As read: 12,24
